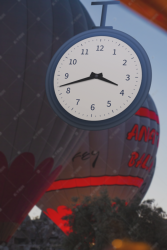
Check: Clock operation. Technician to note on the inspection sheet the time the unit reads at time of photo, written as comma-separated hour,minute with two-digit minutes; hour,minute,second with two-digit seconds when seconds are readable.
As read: 3,42
